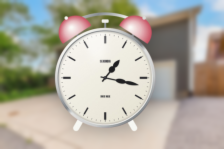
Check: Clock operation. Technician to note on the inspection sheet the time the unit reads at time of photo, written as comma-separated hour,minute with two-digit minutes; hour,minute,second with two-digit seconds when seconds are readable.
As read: 1,17
